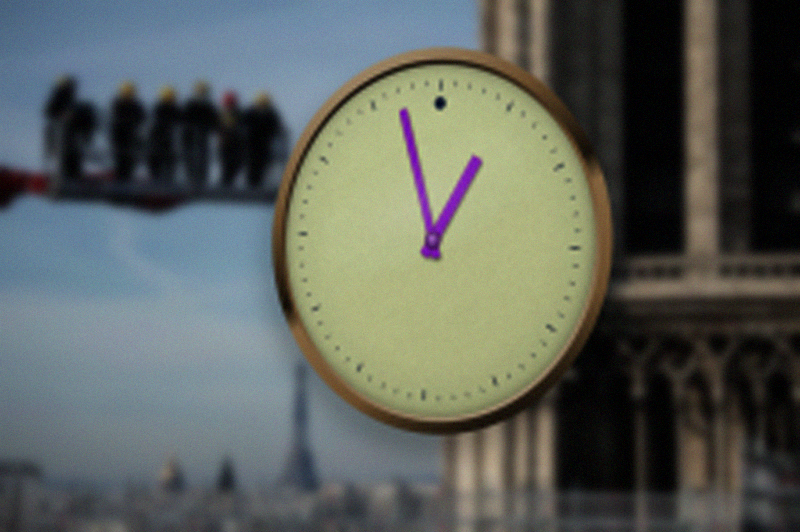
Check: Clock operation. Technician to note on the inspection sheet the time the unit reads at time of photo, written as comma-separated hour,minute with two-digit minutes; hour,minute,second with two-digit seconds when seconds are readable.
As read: 12,57
